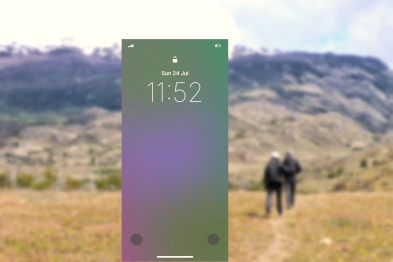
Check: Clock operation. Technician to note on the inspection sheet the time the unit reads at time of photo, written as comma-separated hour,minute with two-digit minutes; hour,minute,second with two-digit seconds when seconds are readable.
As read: 11,52
